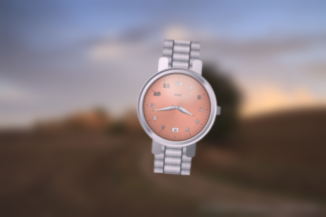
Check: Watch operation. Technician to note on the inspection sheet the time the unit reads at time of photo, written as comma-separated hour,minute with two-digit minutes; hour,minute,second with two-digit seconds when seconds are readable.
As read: 3,43
